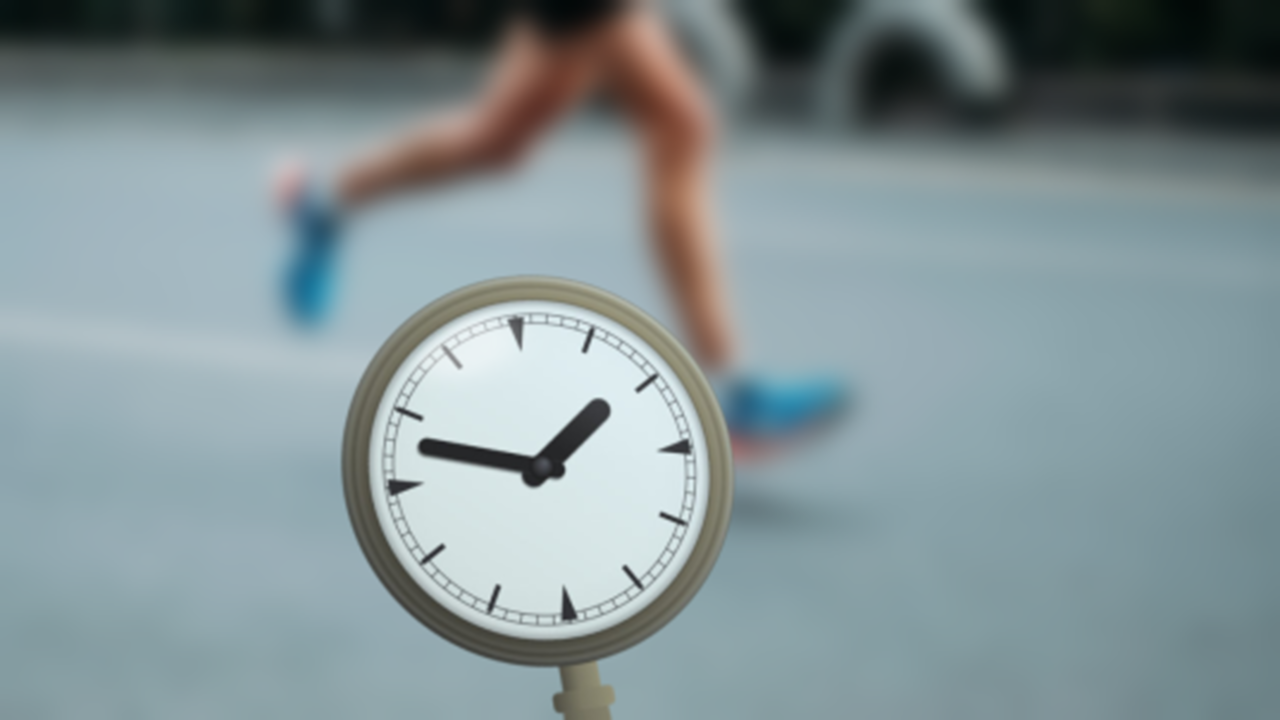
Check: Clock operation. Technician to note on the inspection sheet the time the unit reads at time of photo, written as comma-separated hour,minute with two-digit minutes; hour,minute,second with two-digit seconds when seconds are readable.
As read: 1,48
